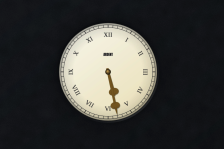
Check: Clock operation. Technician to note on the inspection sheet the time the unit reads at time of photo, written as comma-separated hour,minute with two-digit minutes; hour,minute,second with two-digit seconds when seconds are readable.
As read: 5,28
